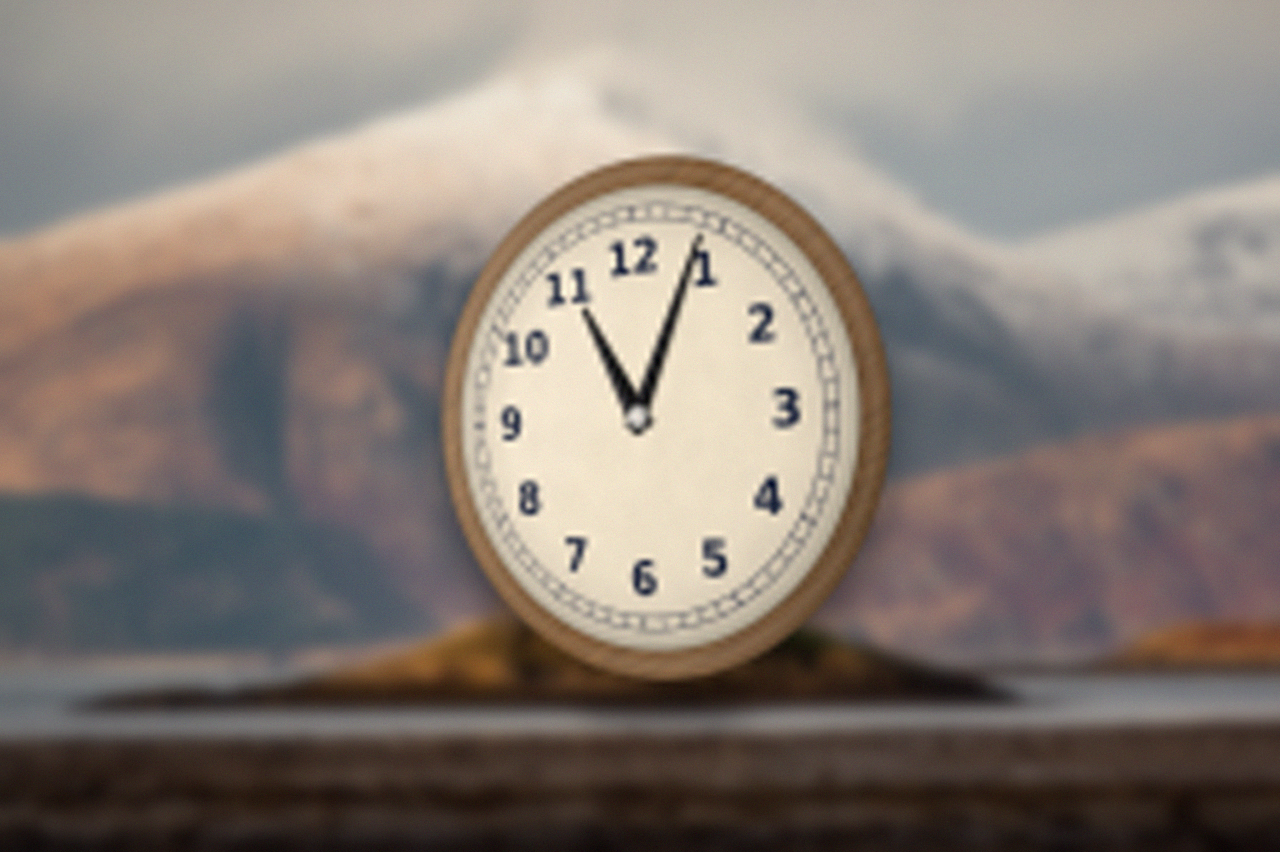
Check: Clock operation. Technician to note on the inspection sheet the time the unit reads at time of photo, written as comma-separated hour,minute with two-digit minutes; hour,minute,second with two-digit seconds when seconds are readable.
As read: 11,04
